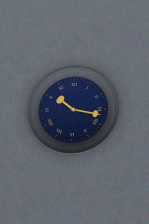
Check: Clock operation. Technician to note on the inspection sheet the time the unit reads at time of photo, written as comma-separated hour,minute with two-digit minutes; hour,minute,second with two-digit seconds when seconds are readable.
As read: 10,17
